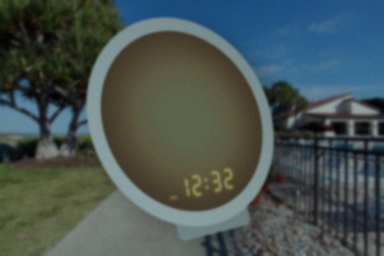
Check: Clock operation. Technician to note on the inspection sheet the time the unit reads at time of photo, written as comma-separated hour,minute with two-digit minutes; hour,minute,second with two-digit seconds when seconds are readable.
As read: 12,32
